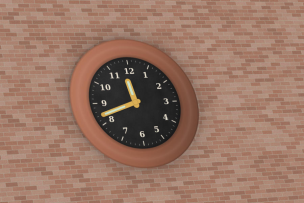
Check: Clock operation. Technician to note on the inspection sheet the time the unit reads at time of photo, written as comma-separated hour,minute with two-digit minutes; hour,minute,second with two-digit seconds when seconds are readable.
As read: 11,42
